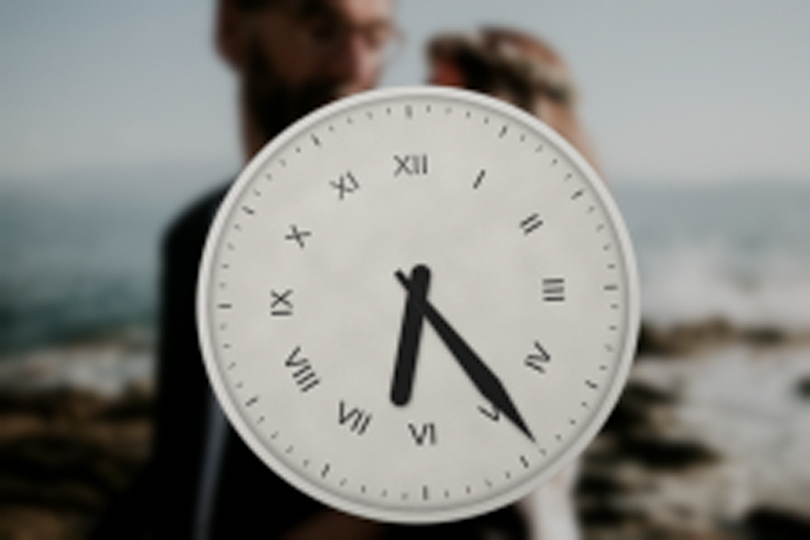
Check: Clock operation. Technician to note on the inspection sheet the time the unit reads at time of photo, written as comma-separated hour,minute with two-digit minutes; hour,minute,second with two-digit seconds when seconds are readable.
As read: 6,24
